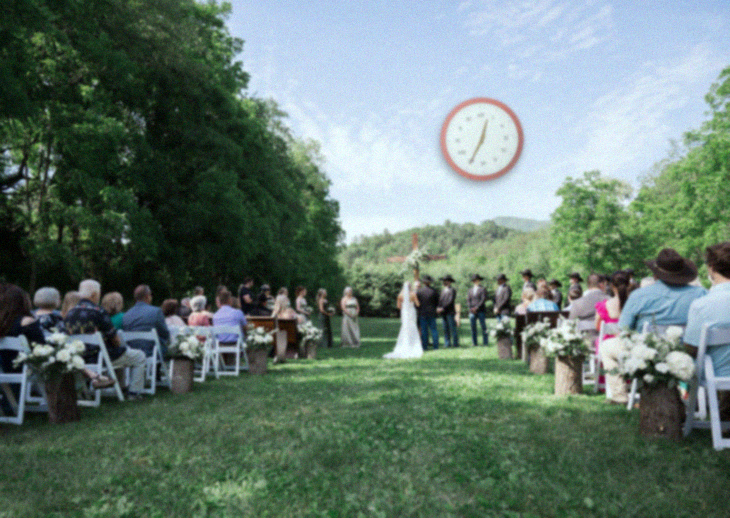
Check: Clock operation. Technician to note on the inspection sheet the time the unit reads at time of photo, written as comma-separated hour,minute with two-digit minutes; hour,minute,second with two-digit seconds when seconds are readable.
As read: 12,35
